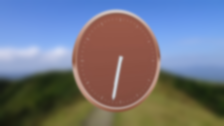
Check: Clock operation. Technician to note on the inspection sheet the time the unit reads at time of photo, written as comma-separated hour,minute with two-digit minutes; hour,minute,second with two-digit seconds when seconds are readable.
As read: 6,32
